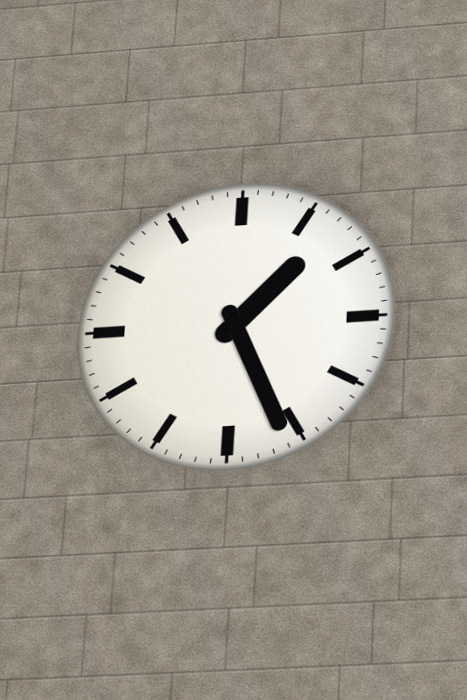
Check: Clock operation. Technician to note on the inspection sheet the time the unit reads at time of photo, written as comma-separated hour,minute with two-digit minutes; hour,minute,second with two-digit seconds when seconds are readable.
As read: 1,26
